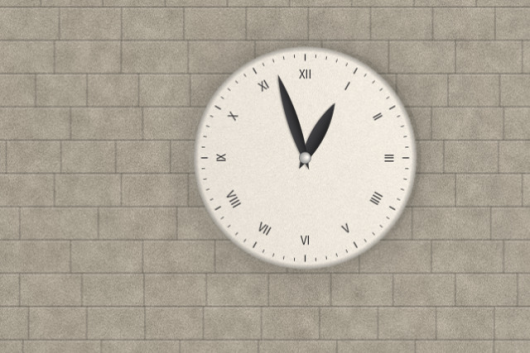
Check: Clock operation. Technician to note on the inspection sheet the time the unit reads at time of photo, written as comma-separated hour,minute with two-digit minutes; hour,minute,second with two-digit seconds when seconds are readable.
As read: 12,57
